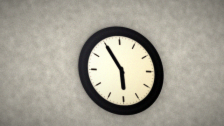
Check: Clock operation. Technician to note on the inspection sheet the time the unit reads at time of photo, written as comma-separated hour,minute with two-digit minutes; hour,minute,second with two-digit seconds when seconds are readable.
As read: 5,55
